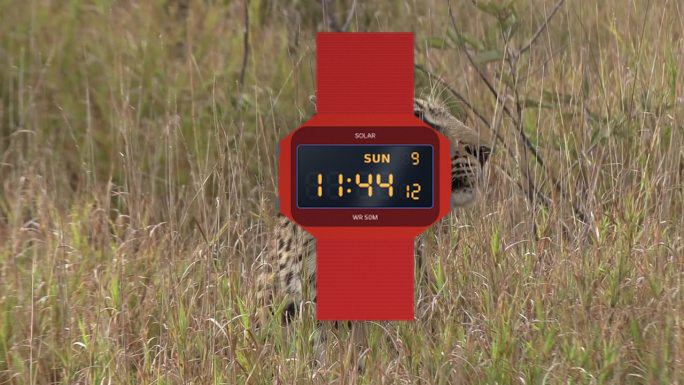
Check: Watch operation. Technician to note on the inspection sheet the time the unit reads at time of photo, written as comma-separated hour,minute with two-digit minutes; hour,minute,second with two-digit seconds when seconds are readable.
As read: 11,44,12
